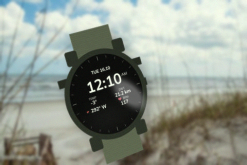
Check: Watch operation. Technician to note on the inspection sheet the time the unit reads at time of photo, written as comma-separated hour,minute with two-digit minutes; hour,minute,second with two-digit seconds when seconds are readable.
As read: 12,10
